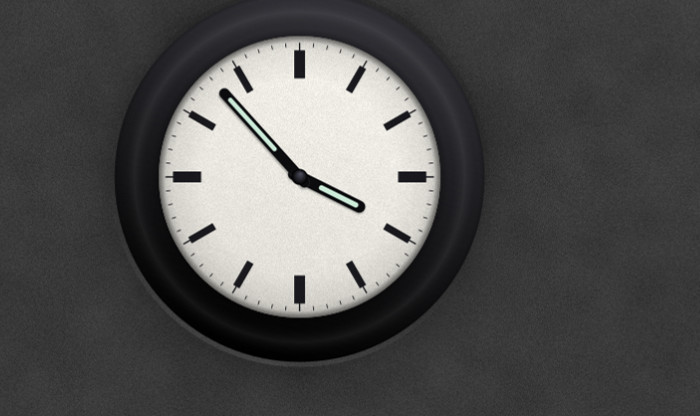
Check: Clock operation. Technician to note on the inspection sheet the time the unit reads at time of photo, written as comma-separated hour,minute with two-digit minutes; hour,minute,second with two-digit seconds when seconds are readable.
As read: 3,53
